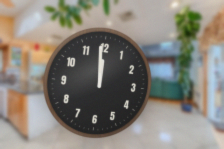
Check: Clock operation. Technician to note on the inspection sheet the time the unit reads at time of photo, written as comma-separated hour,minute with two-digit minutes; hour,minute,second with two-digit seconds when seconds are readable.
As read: 11,59
